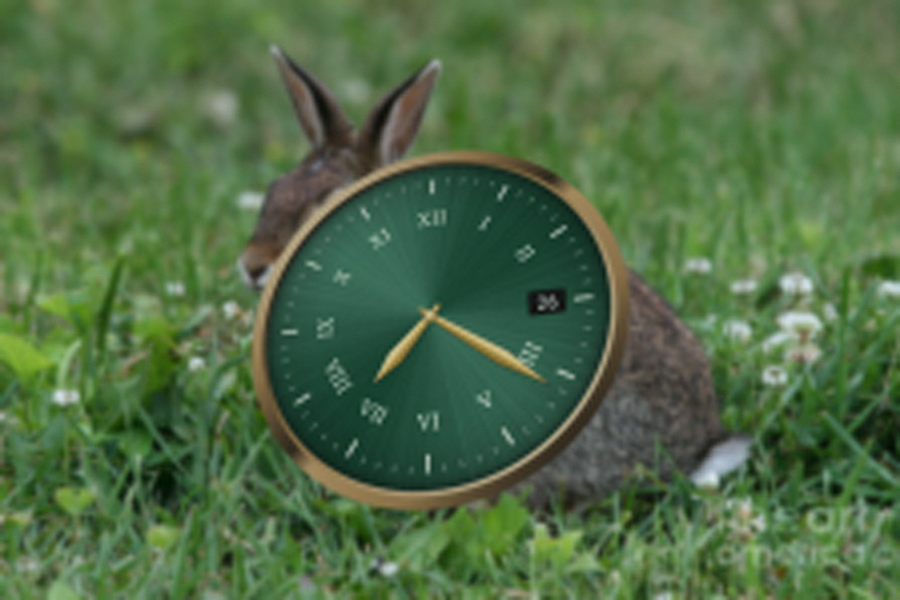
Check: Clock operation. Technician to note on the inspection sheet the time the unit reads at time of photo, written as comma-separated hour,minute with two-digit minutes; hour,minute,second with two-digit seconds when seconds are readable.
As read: 7,21
